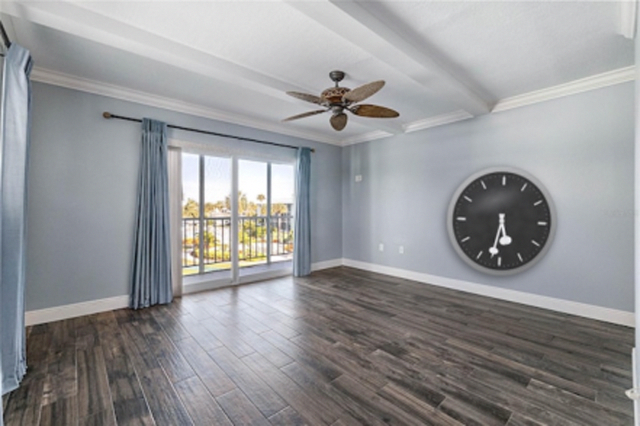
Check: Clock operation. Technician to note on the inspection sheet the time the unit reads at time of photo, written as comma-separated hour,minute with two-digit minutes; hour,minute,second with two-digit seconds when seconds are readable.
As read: 5,32
